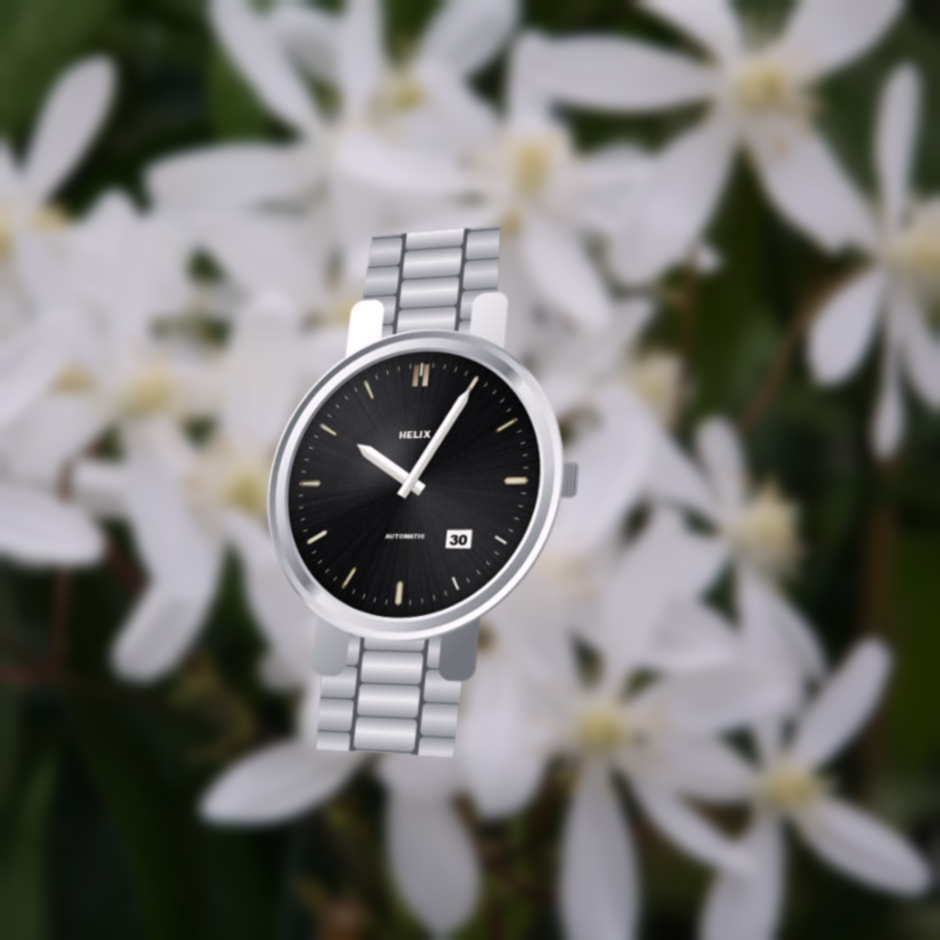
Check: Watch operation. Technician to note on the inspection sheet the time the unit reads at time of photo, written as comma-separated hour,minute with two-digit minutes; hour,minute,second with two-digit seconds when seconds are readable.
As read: 10,05
